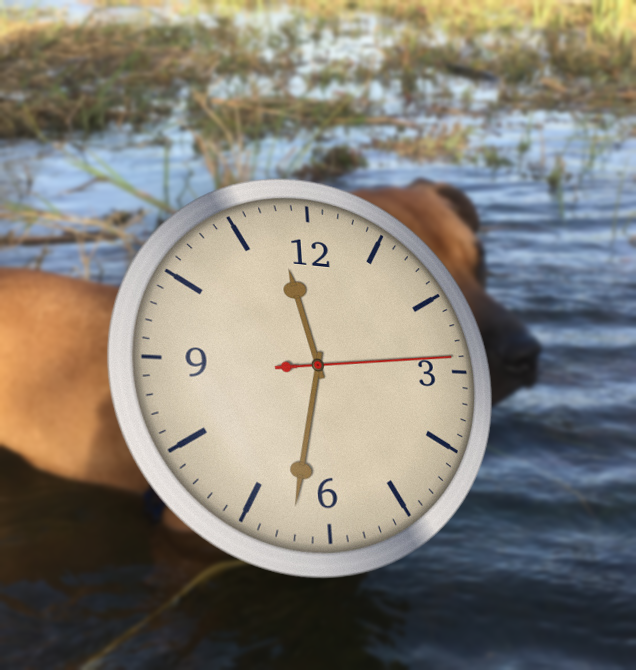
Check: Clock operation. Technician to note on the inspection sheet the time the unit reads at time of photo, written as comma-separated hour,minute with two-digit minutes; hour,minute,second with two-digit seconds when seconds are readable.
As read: 11,32,14
